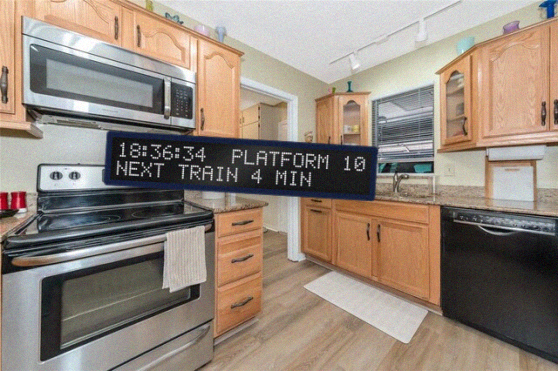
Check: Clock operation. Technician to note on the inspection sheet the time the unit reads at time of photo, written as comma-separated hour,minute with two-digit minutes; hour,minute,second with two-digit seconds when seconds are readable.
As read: 18,36,34
